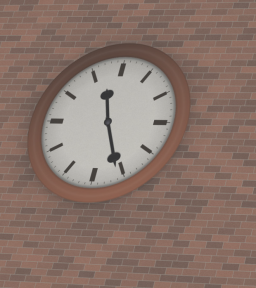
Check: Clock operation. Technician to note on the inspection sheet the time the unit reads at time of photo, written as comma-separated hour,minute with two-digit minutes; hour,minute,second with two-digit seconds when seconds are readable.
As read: 11,26
